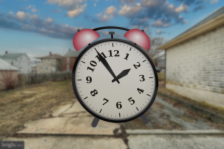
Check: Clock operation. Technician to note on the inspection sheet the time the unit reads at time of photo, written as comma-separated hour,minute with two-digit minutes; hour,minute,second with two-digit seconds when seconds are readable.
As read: 1,55
